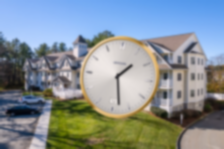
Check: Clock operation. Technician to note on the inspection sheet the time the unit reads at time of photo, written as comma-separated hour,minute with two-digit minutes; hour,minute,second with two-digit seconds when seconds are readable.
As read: 1,28
